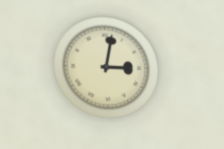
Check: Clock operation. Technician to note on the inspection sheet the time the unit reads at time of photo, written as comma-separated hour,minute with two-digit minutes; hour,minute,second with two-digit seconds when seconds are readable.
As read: 3,02
